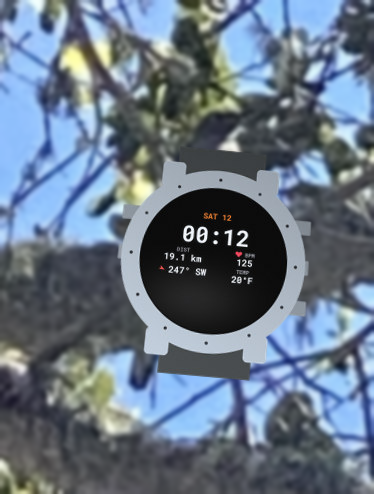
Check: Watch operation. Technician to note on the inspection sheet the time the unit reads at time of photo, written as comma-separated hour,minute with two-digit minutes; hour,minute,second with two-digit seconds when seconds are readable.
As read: 0,12
